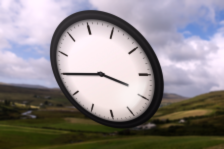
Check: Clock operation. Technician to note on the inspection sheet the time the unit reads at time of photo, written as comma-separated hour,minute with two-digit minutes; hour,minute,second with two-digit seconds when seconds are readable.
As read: 3,45
